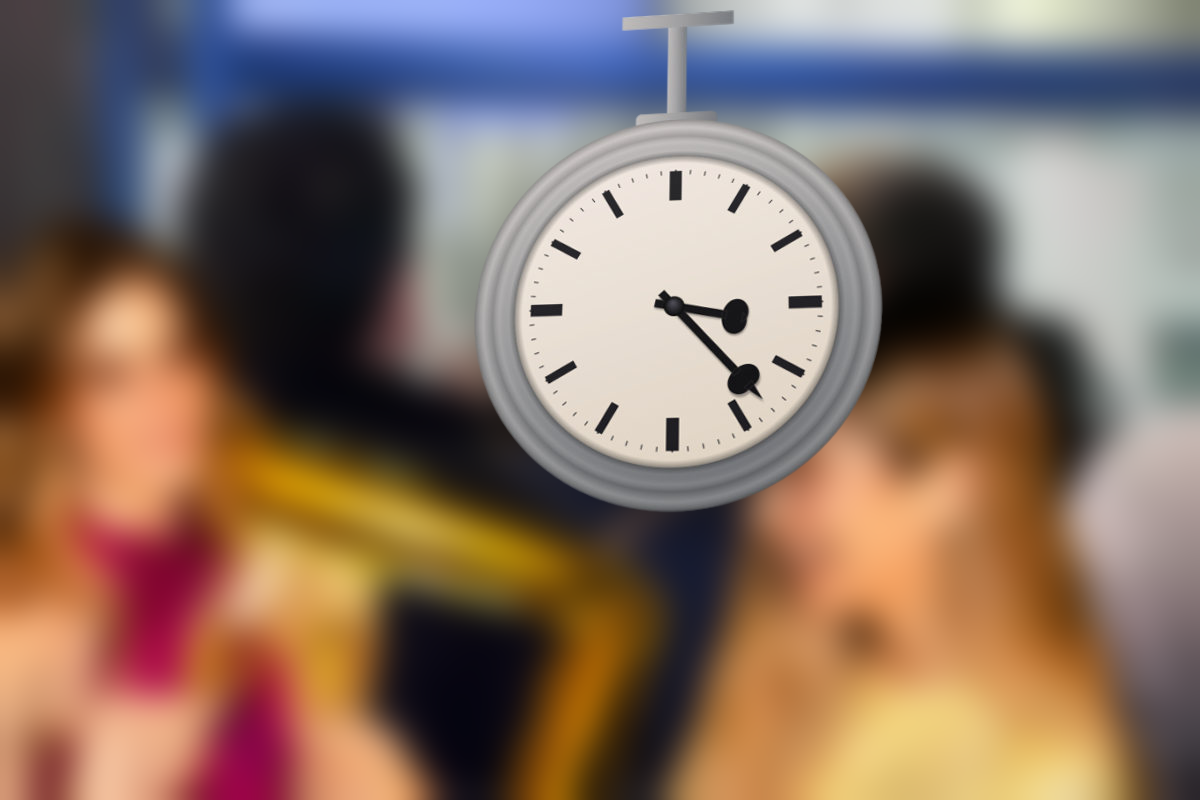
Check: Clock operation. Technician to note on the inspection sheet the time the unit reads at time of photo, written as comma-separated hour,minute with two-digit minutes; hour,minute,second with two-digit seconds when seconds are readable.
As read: 3,23
